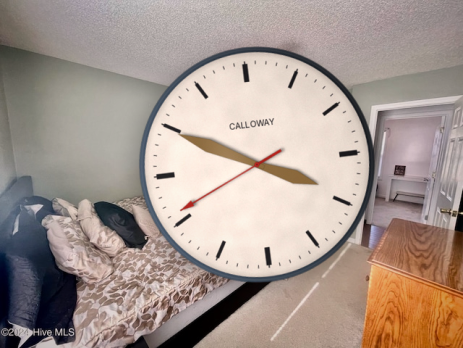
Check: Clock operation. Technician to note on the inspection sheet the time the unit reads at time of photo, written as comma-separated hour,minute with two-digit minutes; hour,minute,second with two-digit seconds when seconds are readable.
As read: 3,49,41
